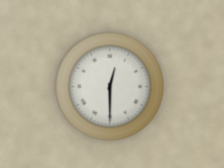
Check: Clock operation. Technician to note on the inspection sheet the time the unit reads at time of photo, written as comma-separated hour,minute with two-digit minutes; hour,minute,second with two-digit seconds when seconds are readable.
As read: 12,30
